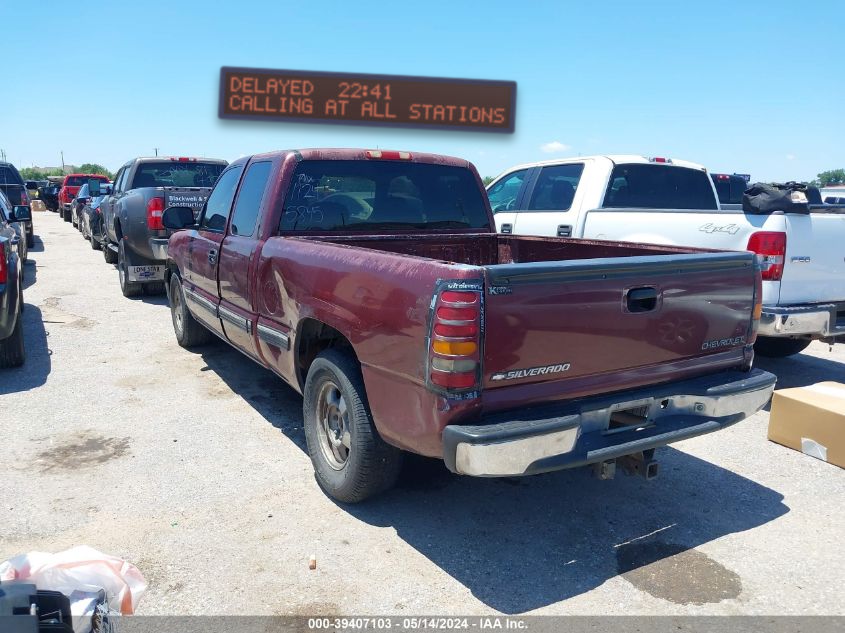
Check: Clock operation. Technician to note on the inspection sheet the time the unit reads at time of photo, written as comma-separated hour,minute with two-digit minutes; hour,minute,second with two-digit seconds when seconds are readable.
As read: 22,41
